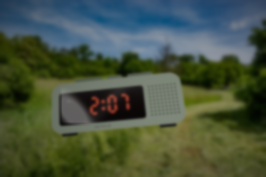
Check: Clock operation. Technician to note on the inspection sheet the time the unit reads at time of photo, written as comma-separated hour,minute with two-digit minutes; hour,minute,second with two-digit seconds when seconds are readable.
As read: 2,07
